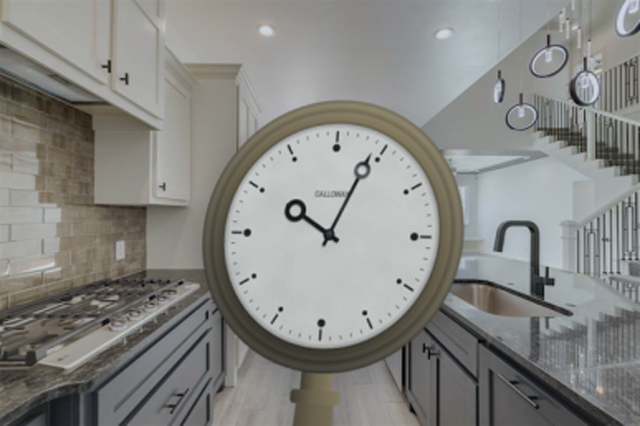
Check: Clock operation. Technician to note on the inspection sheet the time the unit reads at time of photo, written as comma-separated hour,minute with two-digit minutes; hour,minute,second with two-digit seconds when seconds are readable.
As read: 10,04
